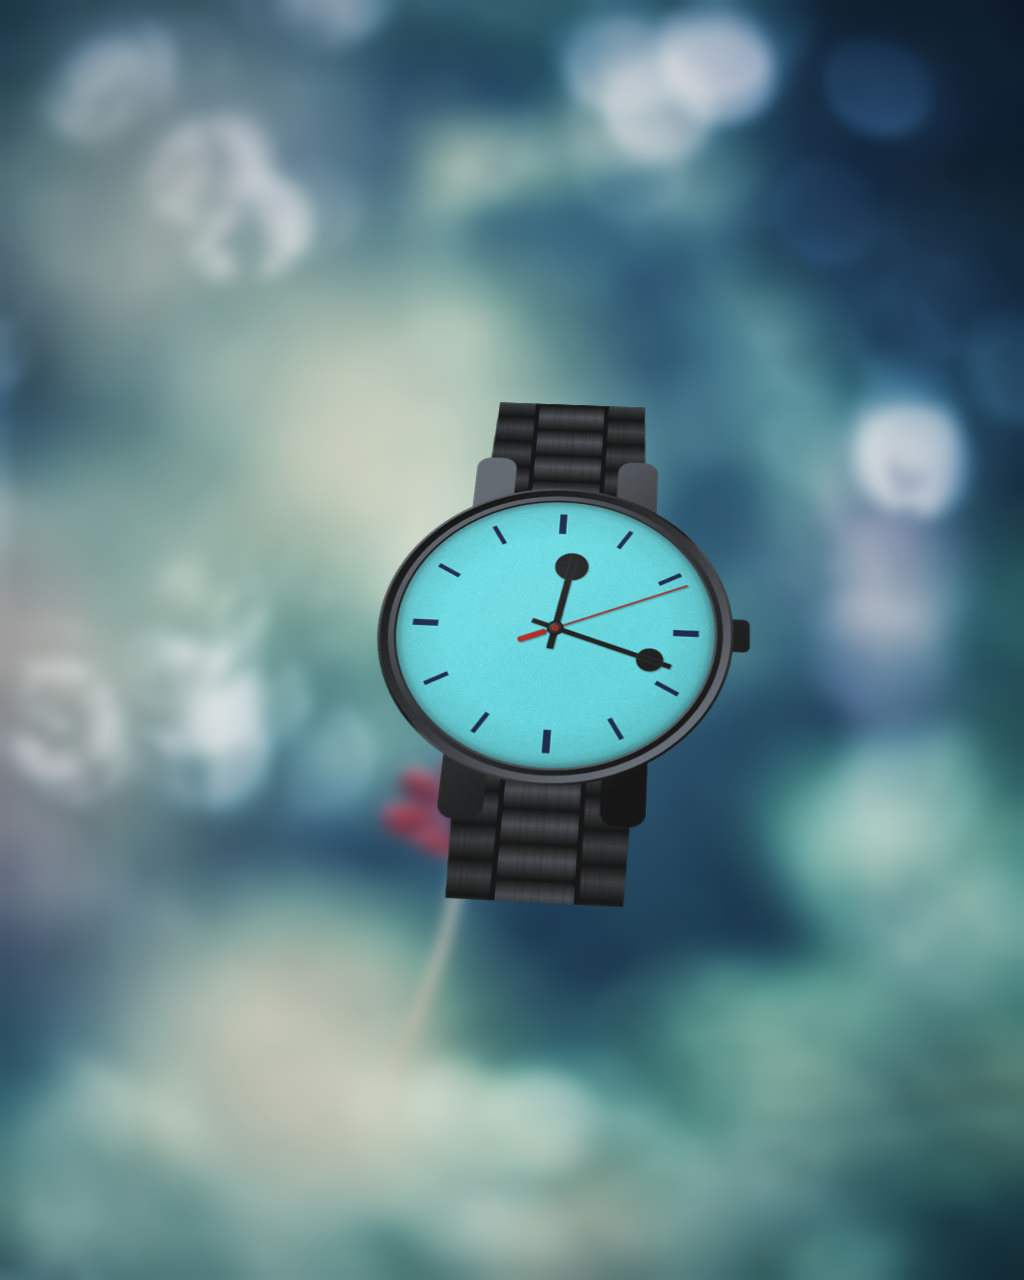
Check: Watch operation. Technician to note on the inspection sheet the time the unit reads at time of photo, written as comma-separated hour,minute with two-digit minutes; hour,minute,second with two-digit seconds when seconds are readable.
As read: 12,18,11
